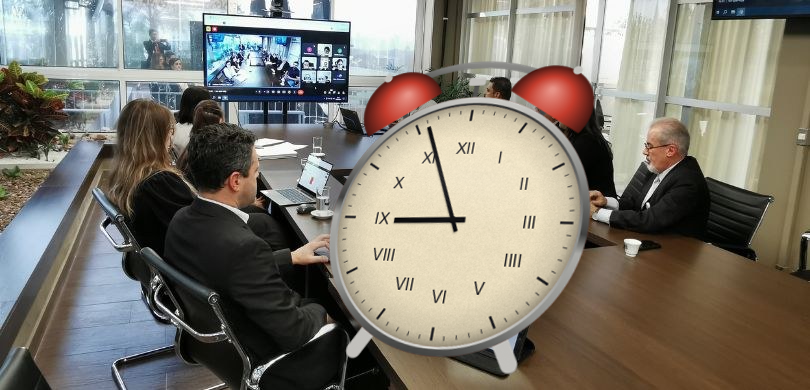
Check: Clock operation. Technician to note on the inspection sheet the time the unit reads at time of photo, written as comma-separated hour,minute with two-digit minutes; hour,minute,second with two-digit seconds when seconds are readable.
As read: 8,56
